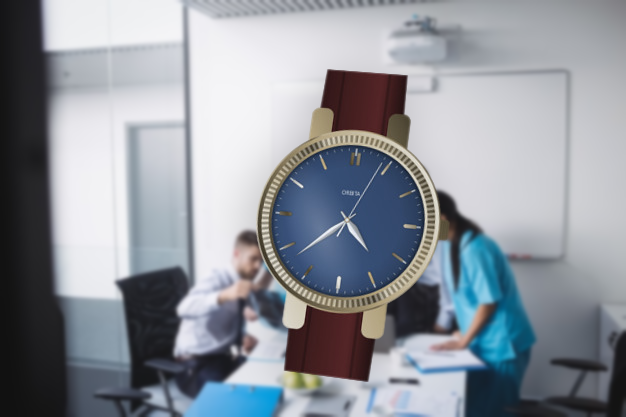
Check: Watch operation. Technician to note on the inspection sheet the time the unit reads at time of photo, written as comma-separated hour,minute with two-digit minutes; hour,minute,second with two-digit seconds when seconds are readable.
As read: 4,38,04
